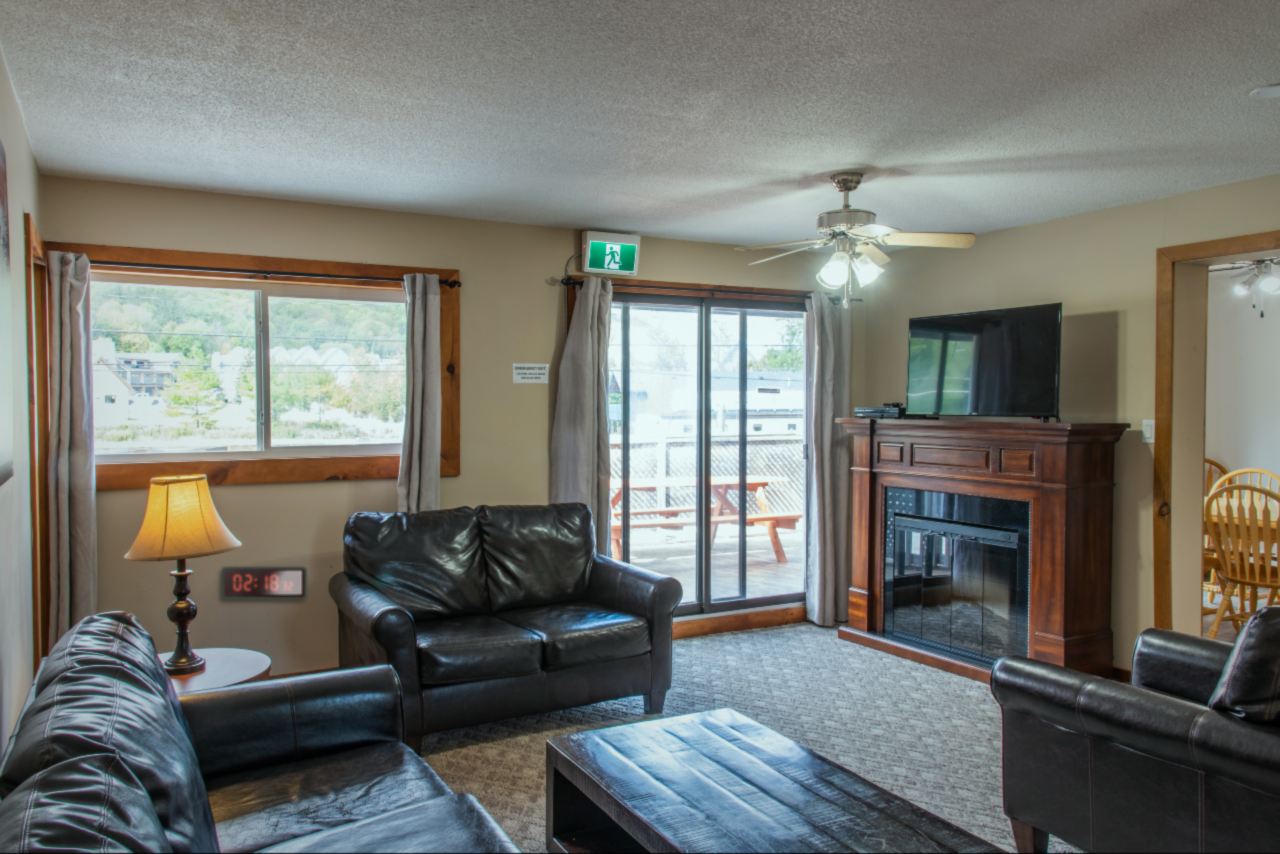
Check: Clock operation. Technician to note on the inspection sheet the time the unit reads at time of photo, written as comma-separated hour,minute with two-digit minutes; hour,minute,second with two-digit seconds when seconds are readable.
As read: 2,18
